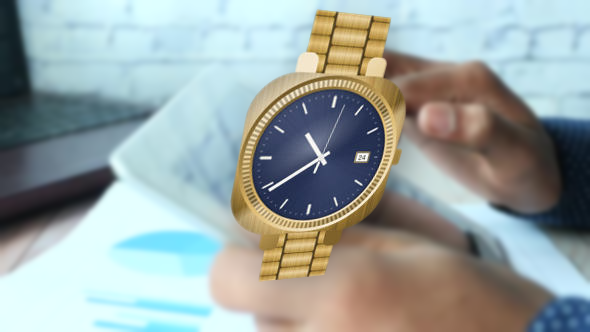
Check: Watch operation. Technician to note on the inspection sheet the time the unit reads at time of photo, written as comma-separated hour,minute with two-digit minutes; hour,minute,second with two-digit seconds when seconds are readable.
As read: 10,39,02
